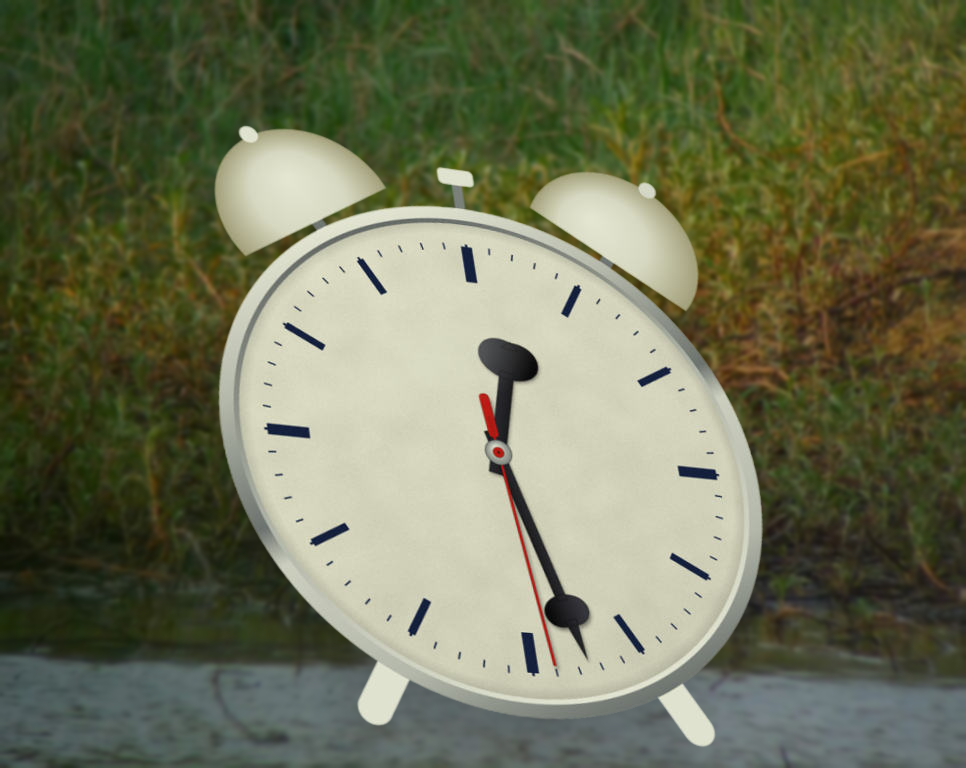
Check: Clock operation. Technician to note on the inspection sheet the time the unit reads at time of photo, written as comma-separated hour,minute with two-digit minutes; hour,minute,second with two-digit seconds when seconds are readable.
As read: 12,27,29
